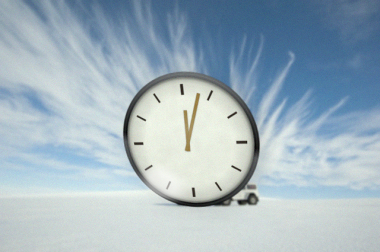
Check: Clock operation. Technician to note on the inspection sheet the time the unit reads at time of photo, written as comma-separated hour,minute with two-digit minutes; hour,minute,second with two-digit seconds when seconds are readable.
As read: 12,03
